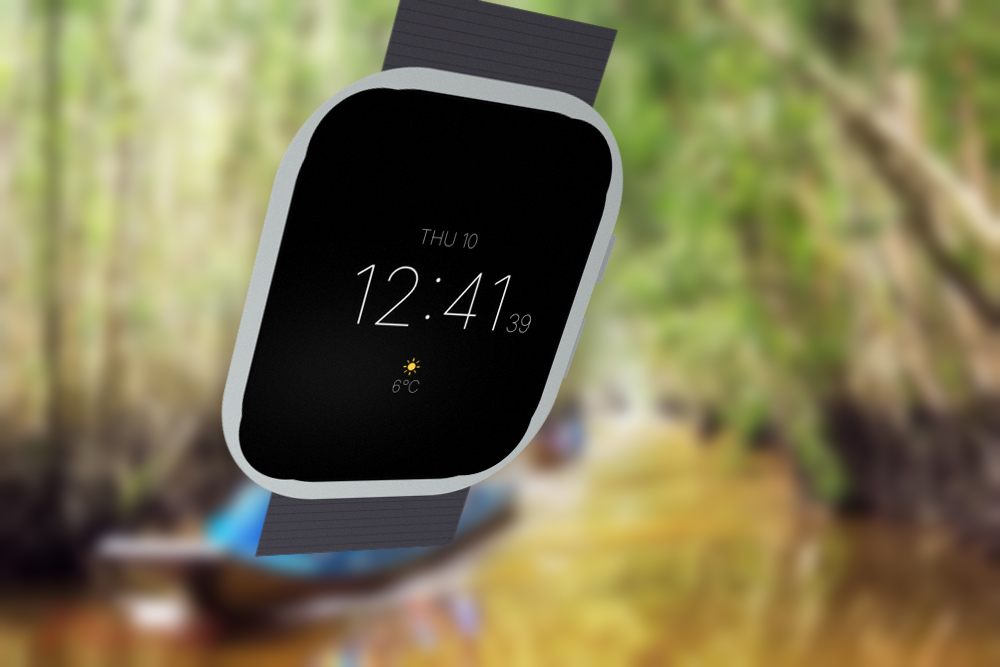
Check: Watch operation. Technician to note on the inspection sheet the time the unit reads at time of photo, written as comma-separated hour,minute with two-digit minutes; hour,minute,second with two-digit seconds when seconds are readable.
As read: 12,41,39
